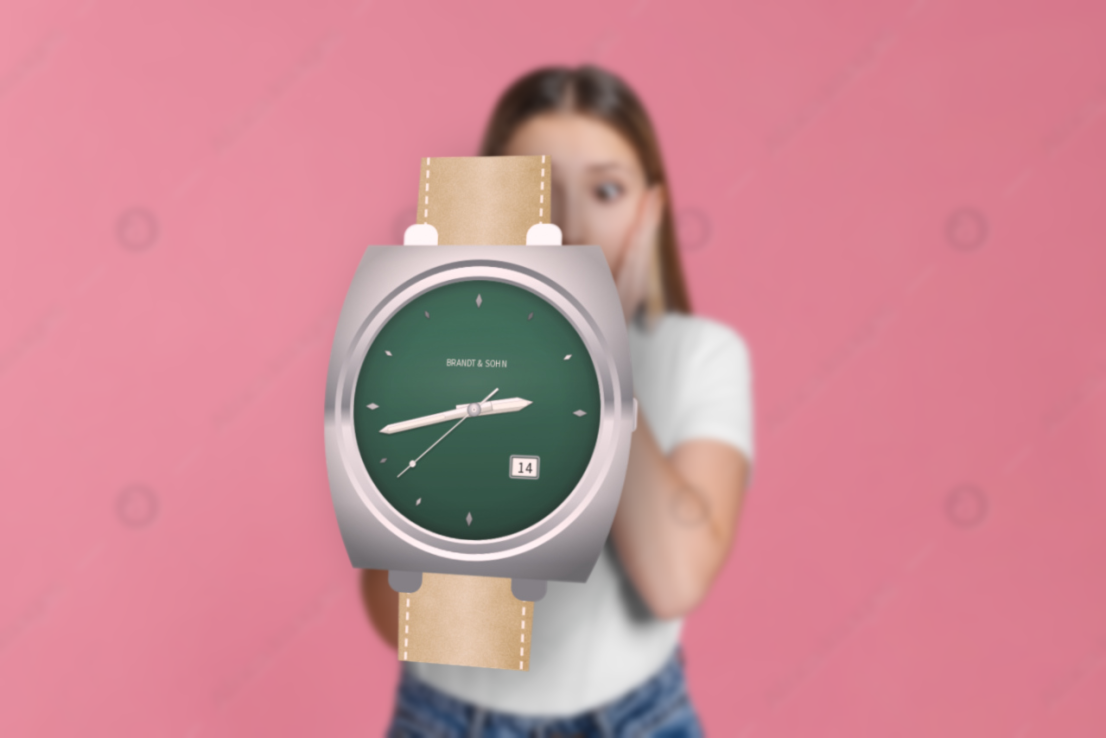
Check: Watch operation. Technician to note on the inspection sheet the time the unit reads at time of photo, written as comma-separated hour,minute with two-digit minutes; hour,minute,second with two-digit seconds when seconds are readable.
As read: 2,42,38
